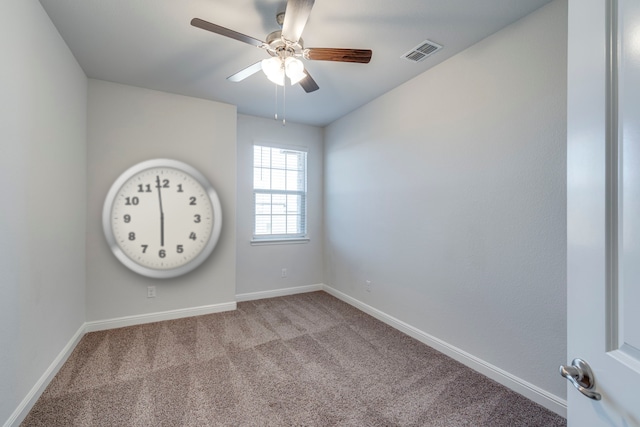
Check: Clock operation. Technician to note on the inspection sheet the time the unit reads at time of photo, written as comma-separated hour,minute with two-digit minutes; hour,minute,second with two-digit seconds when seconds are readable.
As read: 5,59
